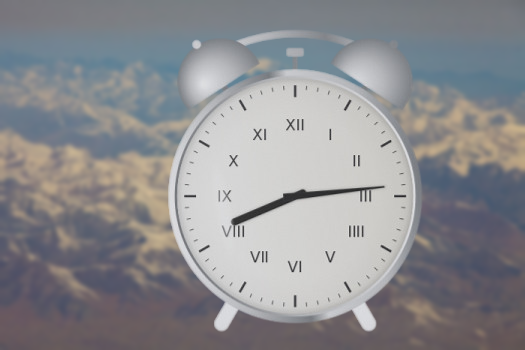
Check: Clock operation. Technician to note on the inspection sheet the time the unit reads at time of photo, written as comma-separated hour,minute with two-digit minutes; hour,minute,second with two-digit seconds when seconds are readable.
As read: 8,14
